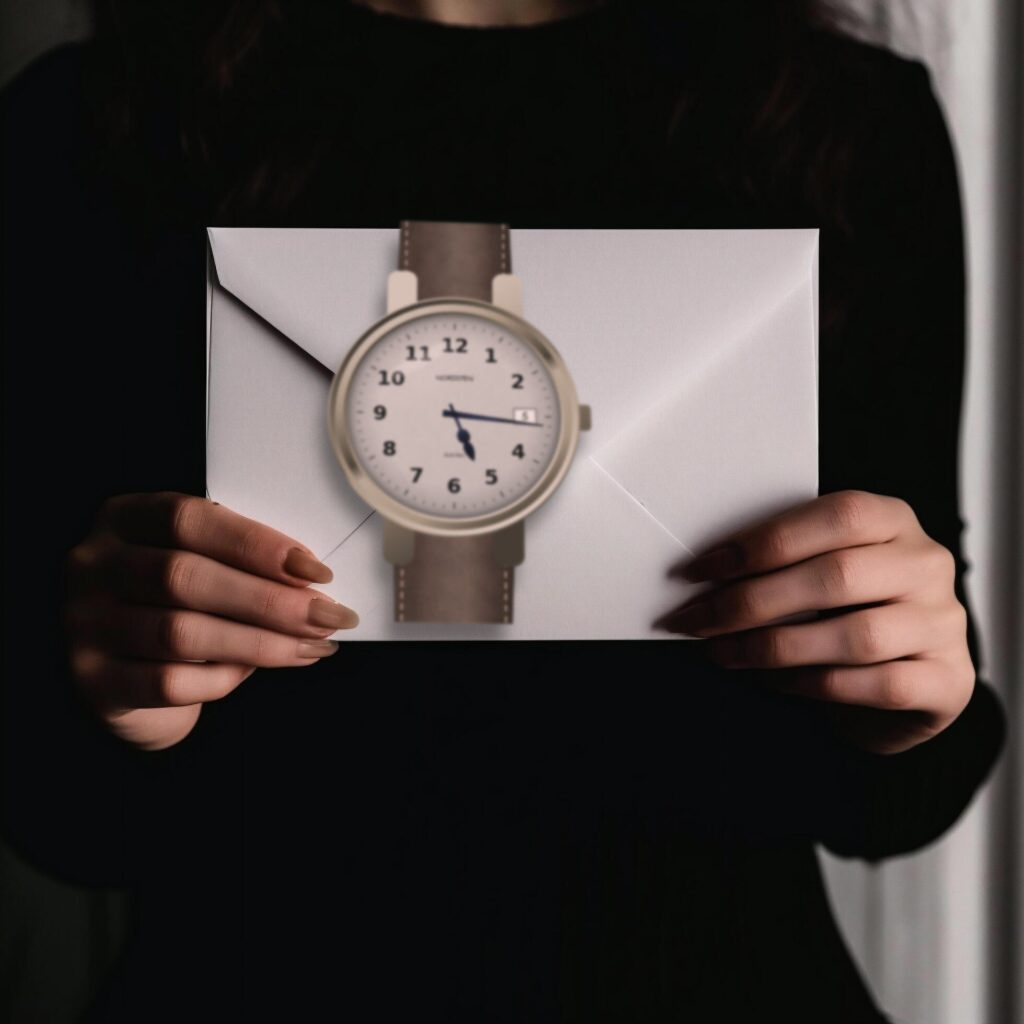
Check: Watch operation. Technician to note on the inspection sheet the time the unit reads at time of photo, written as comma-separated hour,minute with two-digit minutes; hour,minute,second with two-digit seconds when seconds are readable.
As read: 5,16
